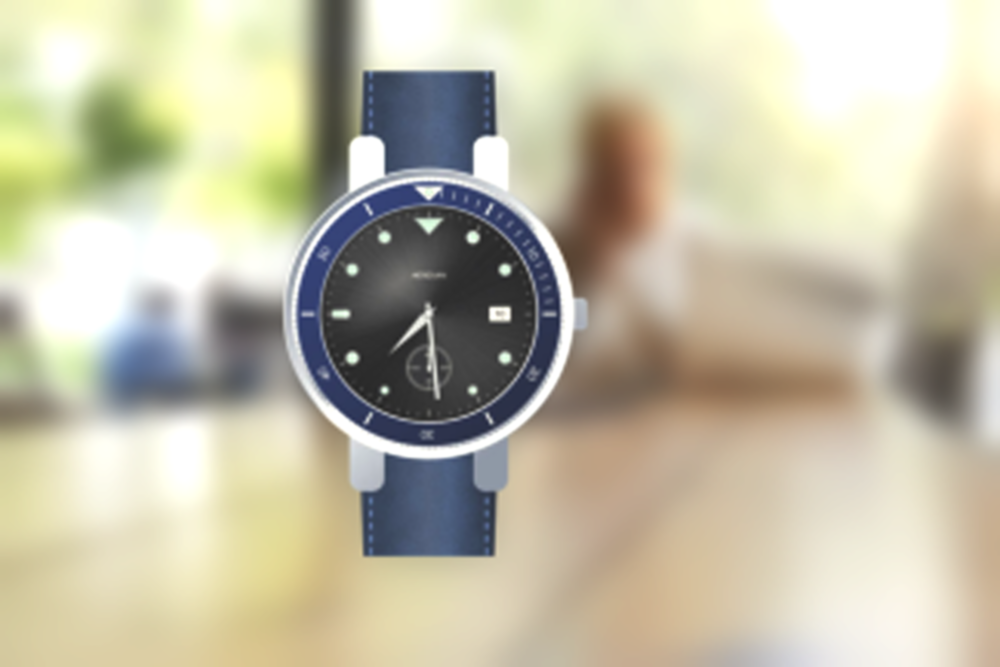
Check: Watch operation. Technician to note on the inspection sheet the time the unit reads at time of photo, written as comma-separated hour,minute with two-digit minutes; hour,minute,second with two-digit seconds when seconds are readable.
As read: 7,29
